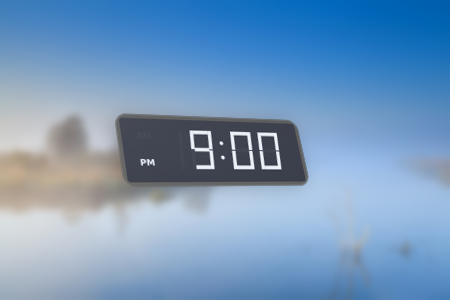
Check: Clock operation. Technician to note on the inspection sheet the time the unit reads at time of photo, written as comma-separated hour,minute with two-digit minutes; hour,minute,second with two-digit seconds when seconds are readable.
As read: 9,00
